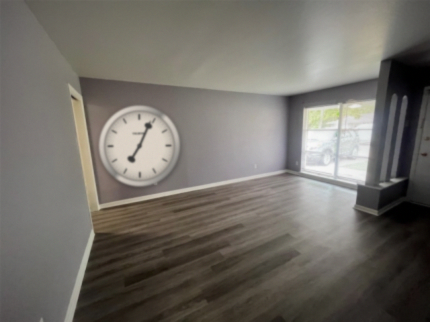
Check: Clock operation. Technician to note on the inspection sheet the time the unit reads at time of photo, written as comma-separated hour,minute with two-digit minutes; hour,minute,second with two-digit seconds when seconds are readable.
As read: 7,04
